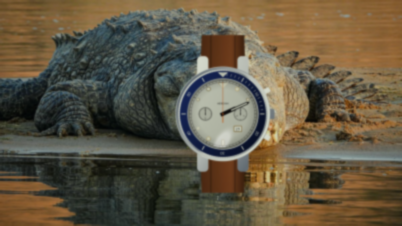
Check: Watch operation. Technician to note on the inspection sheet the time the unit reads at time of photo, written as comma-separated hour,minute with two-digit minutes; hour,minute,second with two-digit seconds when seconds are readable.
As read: 2,11
